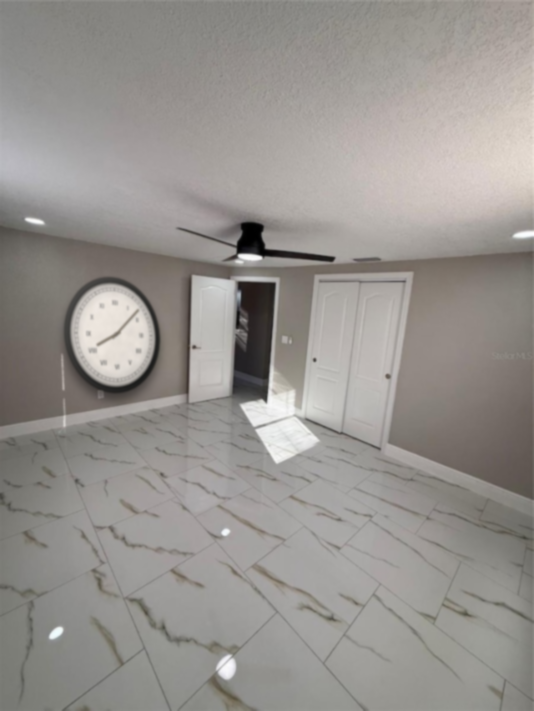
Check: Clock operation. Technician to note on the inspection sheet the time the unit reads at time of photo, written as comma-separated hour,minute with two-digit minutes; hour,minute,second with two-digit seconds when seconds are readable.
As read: 8,08
